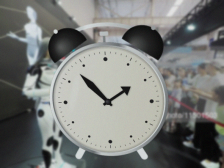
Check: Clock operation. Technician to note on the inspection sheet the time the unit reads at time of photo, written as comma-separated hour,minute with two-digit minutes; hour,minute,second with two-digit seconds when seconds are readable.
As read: 1,53
